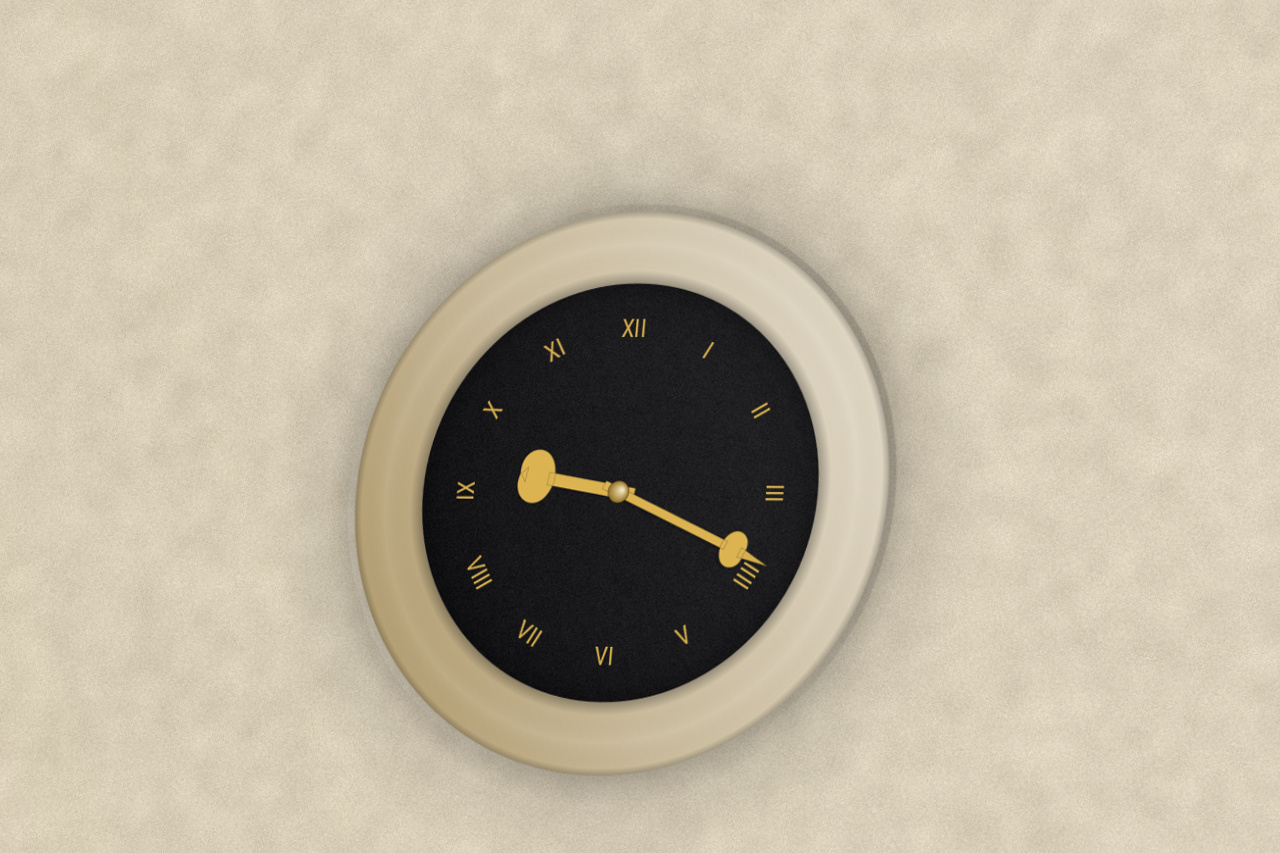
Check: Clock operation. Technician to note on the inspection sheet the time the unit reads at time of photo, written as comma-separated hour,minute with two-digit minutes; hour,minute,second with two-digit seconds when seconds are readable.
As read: 9,19
